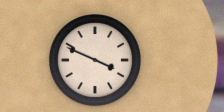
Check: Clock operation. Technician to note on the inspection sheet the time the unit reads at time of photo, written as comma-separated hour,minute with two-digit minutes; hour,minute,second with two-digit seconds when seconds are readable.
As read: 3,49
